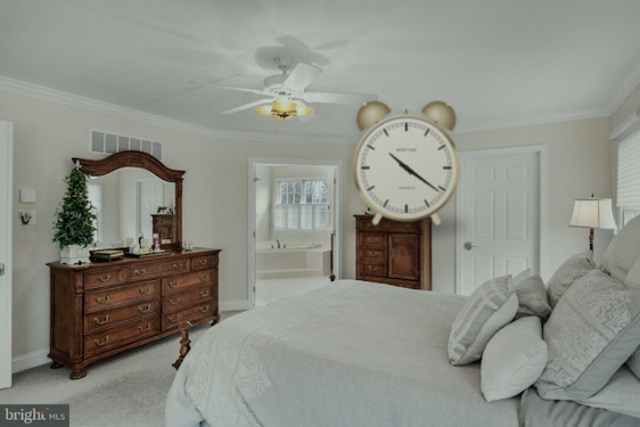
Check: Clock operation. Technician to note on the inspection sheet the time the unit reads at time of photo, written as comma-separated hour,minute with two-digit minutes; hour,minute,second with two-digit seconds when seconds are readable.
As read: 10,21
